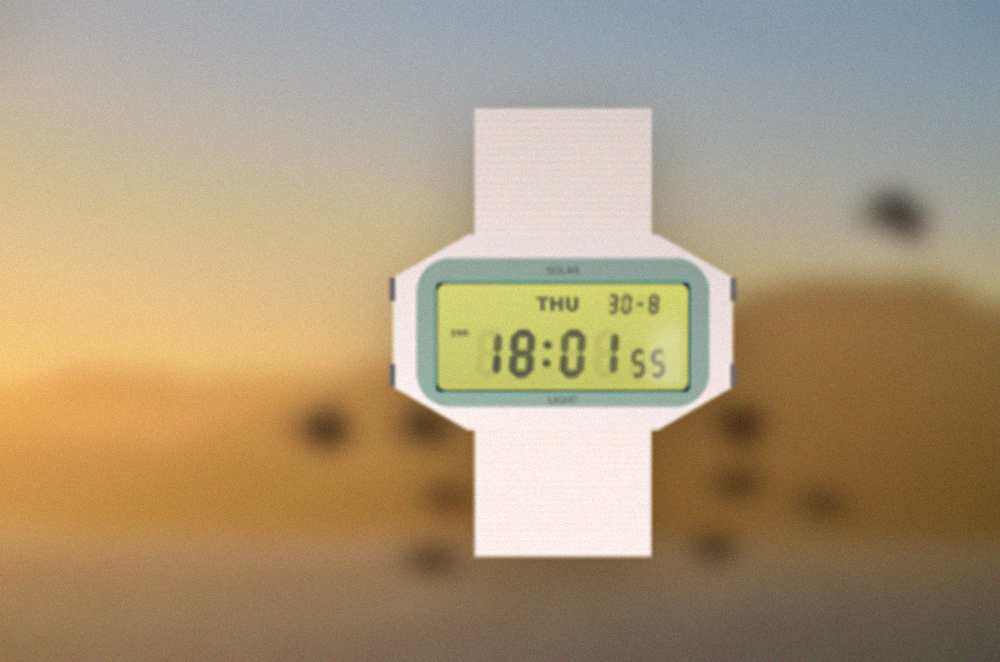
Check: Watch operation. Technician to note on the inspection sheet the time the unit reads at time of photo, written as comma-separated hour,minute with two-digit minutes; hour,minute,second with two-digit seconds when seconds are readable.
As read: 18,01,55
